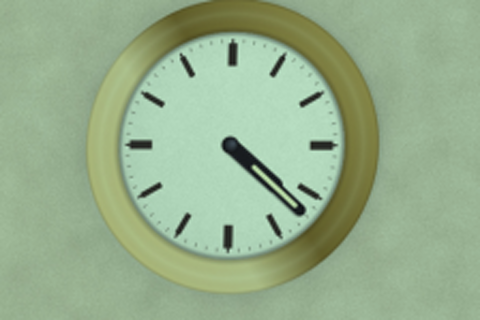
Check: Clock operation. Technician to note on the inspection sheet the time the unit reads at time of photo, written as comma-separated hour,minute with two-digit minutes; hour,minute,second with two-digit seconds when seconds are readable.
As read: 4,22
